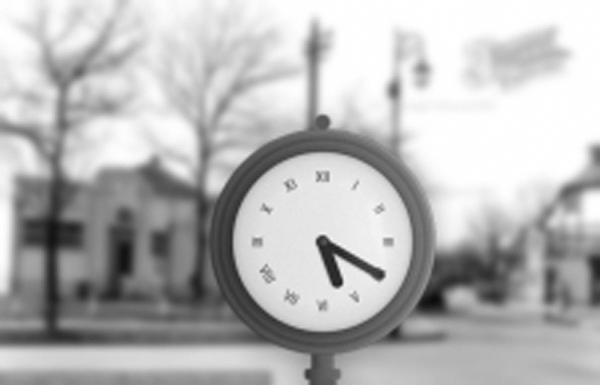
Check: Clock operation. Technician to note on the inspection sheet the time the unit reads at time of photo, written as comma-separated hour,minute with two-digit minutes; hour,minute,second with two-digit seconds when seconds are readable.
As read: 5,20
